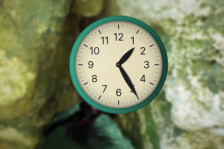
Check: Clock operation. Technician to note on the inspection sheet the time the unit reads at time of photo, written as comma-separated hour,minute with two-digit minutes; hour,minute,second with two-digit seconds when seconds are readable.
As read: 1,25
